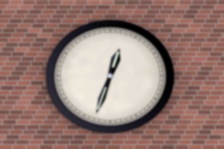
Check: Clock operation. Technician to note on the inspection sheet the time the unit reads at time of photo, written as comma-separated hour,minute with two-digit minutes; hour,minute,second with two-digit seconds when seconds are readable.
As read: 12,33
